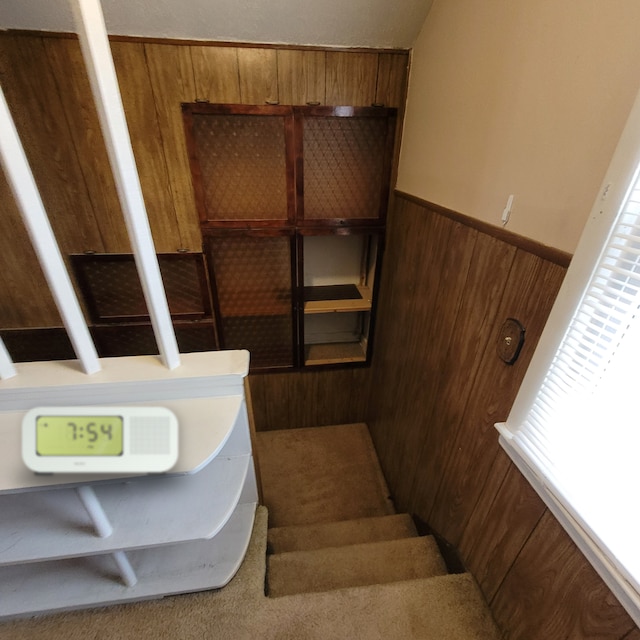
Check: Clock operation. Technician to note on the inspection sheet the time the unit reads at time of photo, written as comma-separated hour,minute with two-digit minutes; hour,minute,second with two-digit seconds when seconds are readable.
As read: 7,54
